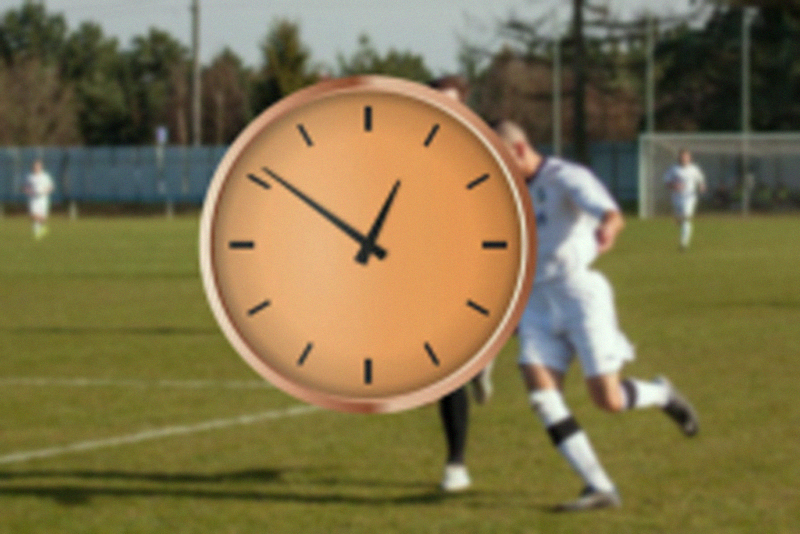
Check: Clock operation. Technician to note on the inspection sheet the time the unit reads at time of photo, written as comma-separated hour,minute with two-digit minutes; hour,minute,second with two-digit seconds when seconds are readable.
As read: 12,51
